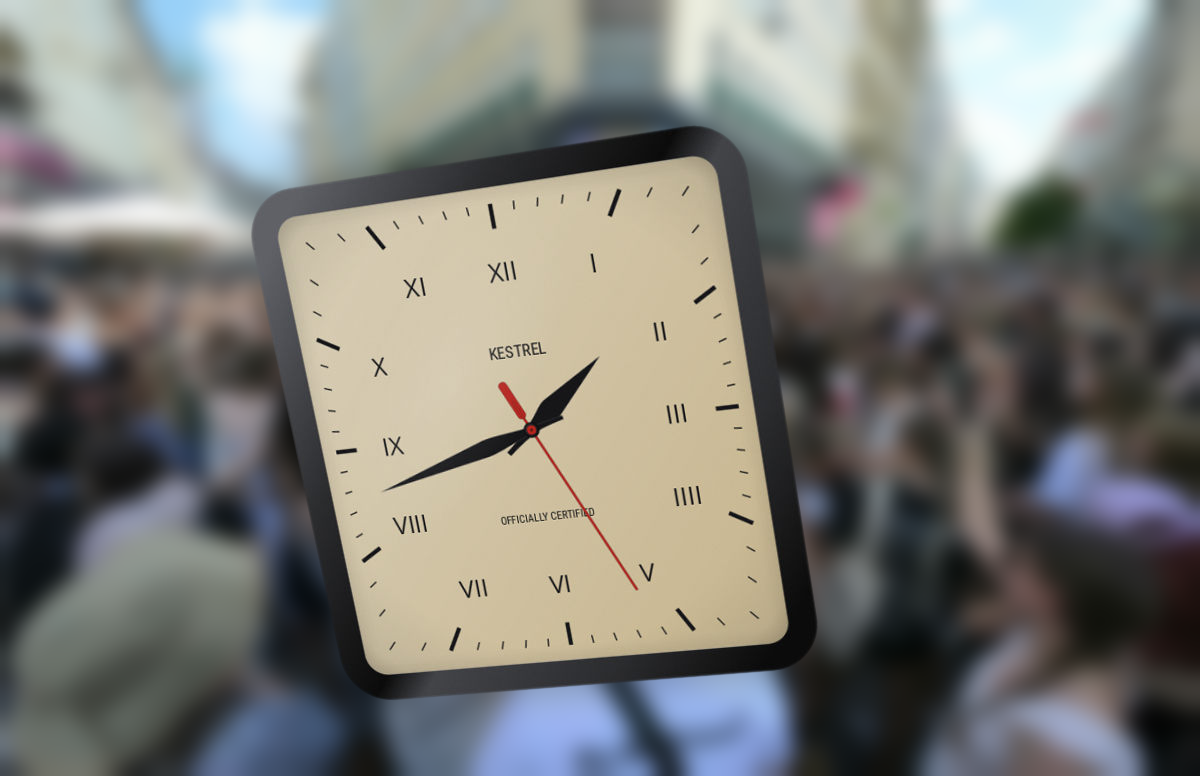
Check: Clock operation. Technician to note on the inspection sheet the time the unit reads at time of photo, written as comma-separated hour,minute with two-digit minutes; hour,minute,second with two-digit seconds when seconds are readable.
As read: 1,42,26
